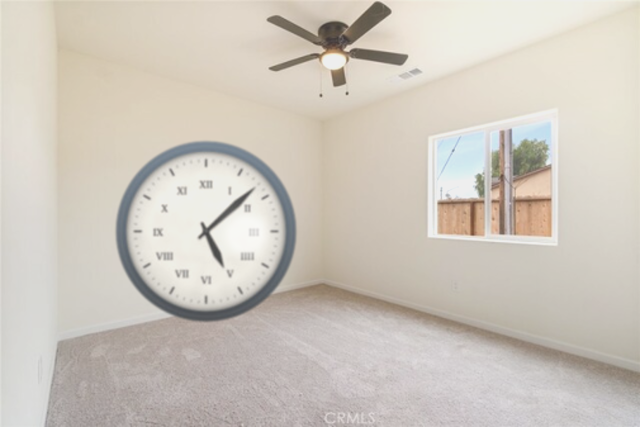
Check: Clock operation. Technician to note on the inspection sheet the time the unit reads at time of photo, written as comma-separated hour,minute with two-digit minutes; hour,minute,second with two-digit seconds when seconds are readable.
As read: 5,08
